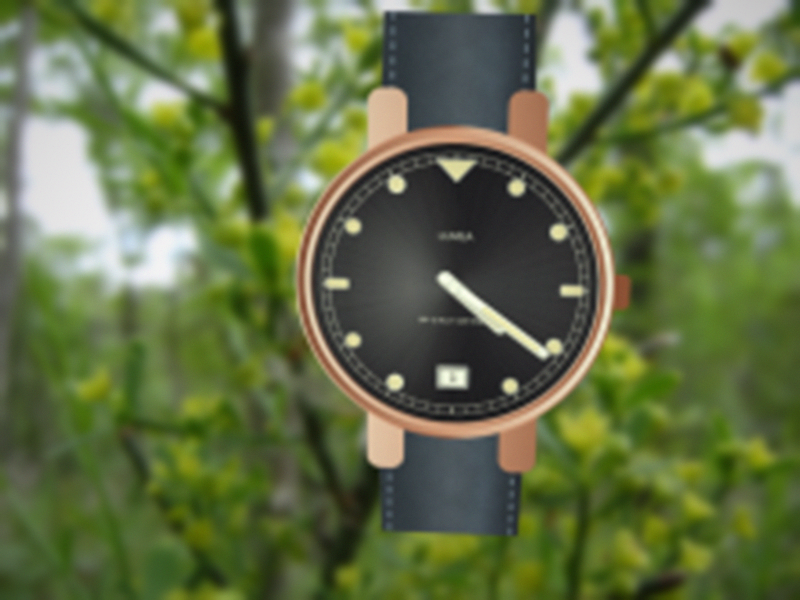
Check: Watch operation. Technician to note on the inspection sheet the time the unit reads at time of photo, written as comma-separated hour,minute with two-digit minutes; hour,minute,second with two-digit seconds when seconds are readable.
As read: 4,21
